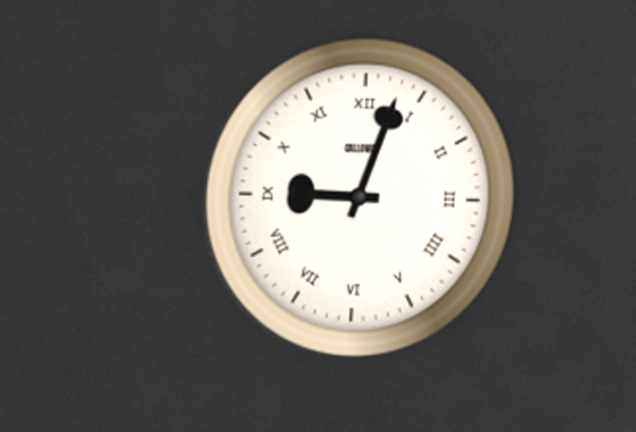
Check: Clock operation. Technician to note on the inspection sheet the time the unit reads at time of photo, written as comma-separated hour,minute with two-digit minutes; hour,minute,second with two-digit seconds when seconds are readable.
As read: 9,03
